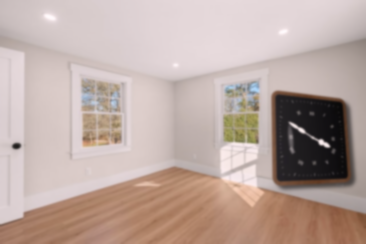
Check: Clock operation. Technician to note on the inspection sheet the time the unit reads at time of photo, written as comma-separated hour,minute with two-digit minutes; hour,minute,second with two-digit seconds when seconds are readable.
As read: 3,50
